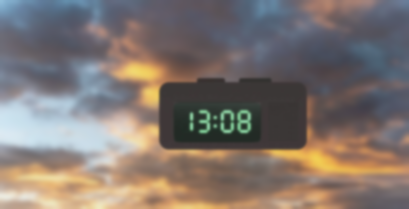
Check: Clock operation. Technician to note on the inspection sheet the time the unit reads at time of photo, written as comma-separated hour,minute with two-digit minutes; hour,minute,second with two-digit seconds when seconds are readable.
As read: 13,08
